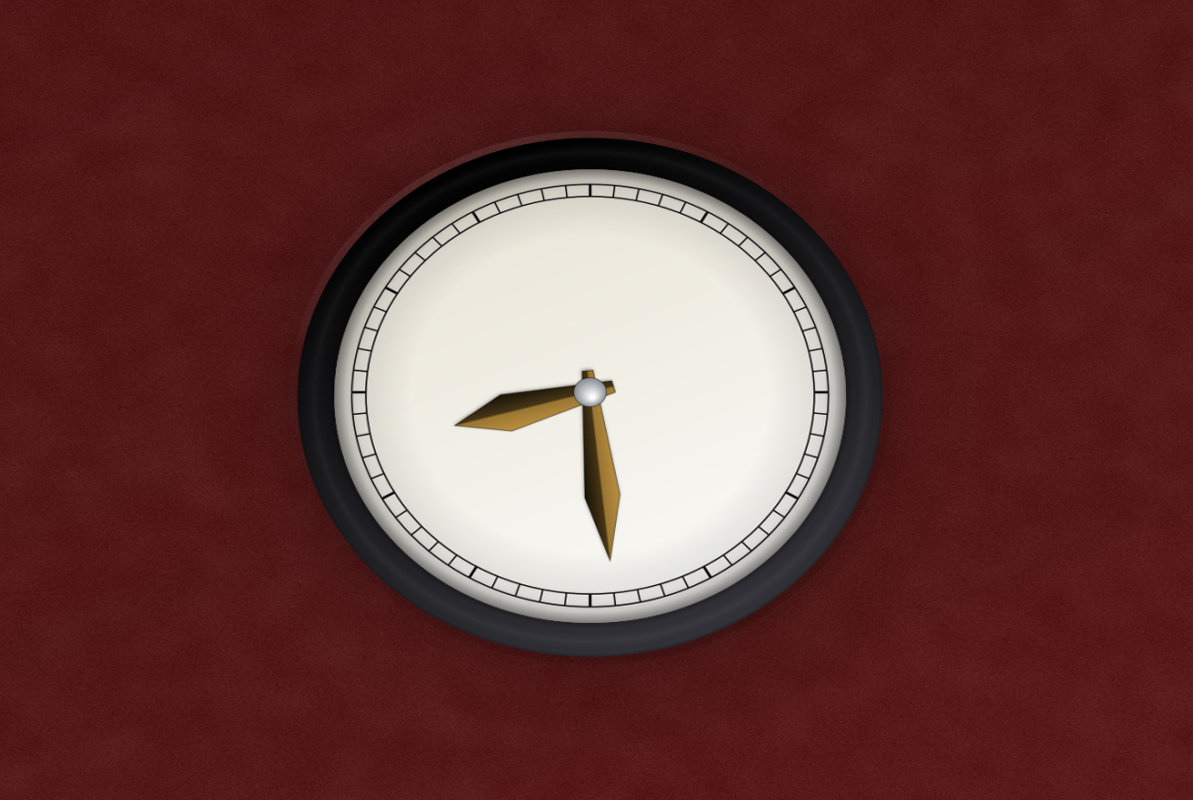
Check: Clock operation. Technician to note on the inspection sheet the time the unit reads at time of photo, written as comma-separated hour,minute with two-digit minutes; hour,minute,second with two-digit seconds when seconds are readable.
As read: 8,29
